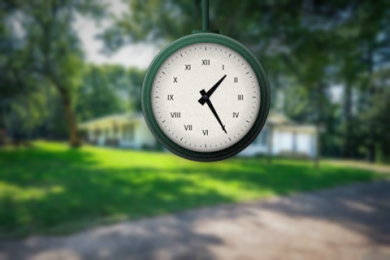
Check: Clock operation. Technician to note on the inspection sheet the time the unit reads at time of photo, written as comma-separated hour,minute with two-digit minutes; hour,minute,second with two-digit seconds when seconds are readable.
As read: 1,25
